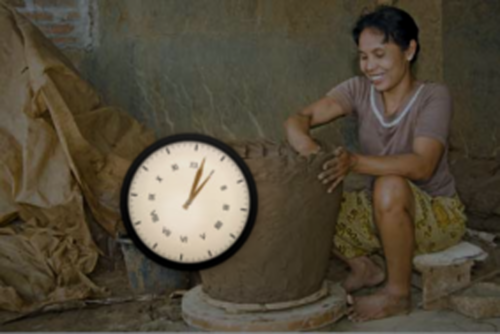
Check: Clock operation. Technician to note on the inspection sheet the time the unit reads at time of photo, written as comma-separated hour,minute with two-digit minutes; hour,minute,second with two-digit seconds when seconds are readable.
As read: 1,02
